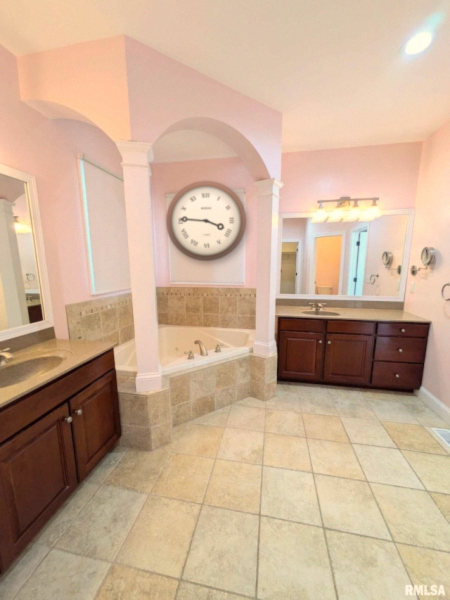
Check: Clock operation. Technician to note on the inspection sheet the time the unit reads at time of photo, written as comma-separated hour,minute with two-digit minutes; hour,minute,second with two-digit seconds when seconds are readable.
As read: 3,46
